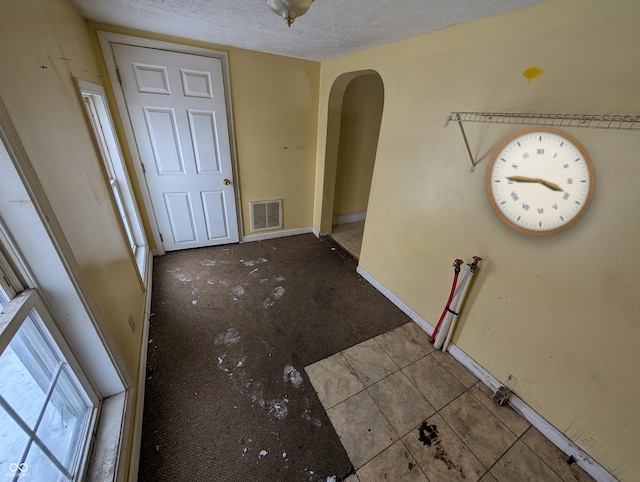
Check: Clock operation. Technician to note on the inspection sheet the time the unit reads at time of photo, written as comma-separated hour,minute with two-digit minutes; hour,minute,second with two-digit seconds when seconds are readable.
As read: 3,46
